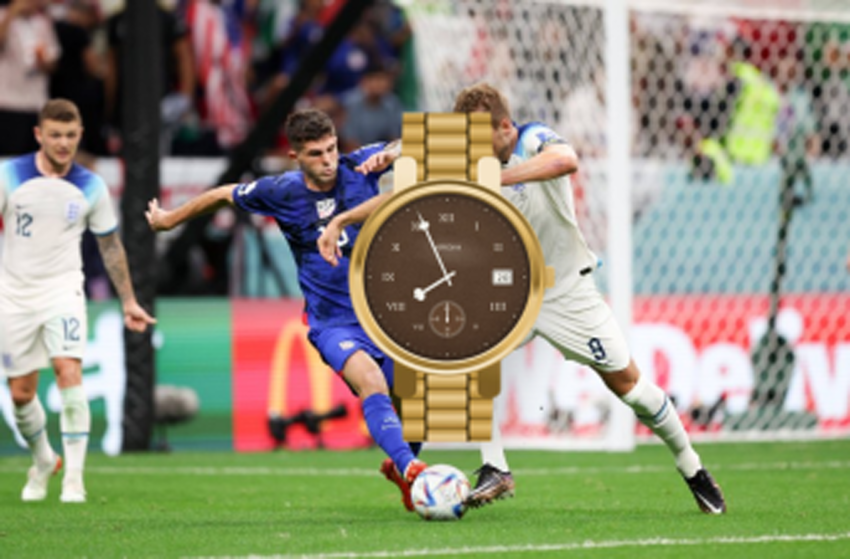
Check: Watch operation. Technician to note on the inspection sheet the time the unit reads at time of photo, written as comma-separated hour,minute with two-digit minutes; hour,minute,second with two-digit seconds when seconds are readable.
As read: 7,56
